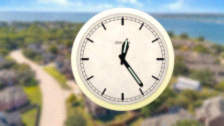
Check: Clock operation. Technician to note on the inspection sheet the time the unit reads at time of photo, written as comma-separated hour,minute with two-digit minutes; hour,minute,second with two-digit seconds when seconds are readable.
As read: 12,24
